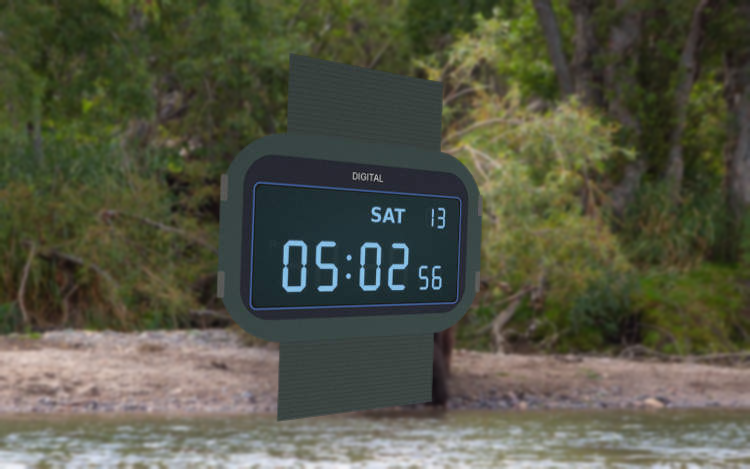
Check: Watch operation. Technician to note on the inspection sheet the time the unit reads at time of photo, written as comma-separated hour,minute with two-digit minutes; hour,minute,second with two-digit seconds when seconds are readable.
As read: 5,02,56
